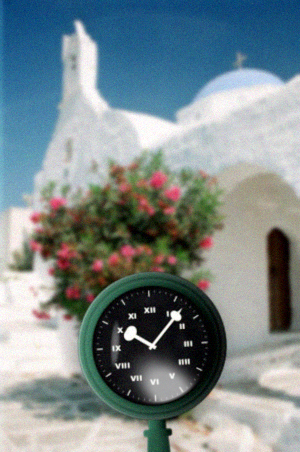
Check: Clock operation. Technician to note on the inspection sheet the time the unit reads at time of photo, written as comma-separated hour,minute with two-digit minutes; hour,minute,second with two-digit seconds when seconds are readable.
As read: 10,07
